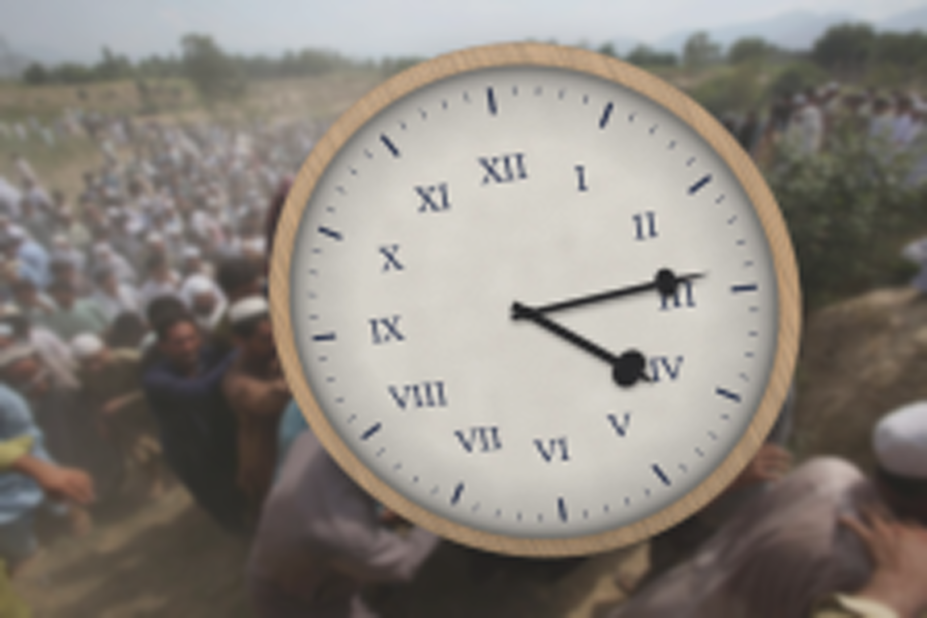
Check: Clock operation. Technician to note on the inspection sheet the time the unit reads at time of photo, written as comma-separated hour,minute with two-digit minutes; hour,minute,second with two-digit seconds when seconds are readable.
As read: 4,14
